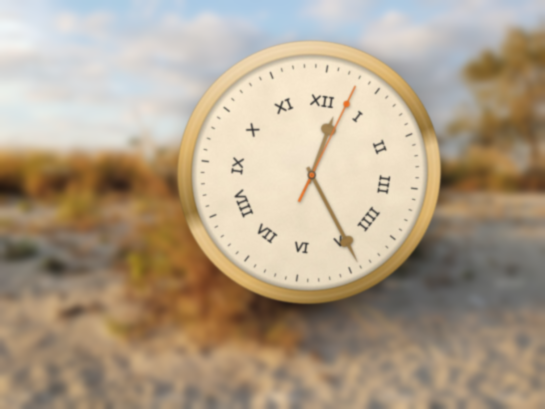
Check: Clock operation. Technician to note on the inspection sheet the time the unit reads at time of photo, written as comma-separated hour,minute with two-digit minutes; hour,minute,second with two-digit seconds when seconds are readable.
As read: 12,24,03
